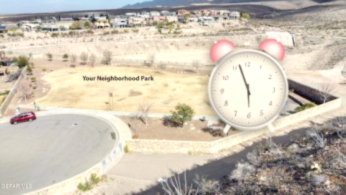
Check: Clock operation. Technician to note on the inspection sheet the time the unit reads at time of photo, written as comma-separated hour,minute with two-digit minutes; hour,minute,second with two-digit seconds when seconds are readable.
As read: 5,57
